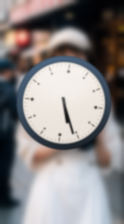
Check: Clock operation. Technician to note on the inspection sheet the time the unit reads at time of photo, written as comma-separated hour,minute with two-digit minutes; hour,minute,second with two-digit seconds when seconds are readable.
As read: 5,26
